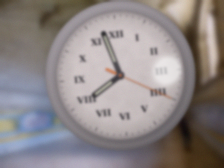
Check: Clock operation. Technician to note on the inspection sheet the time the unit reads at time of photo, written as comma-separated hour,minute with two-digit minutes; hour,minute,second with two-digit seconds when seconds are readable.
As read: 7,57,20
